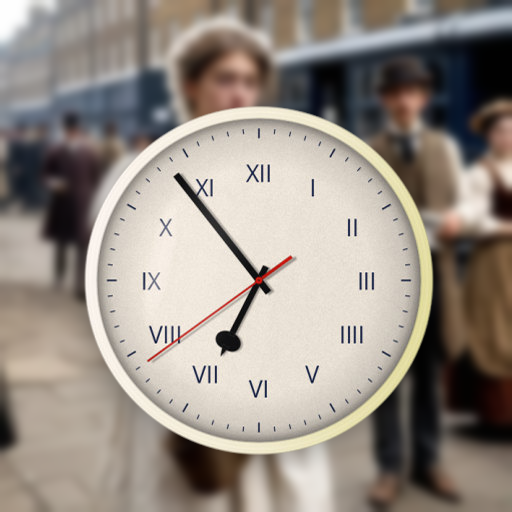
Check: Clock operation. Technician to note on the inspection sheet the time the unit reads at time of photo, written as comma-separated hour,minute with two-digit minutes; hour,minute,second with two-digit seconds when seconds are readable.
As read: 6,53,39
